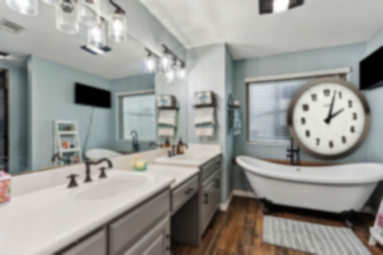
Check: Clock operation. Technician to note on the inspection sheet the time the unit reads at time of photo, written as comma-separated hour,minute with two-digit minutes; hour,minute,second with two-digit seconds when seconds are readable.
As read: 2,03
